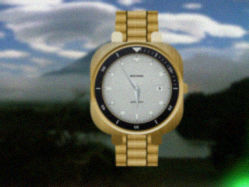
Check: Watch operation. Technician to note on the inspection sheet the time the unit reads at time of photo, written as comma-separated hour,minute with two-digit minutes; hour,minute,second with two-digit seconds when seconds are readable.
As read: 5,54
